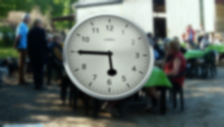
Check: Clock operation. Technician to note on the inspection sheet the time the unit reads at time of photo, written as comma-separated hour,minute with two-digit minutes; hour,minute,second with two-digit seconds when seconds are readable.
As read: 5,45
